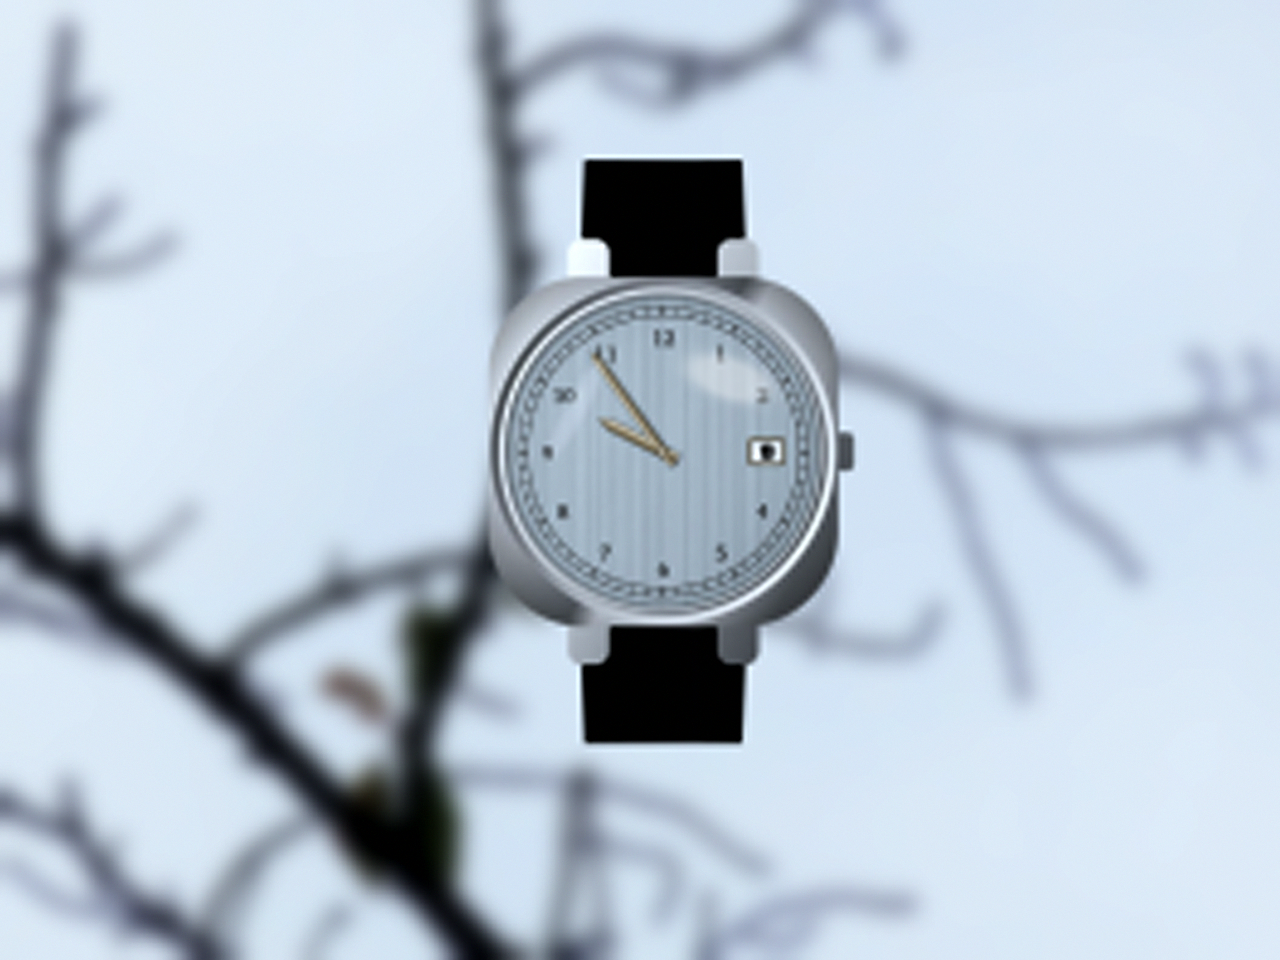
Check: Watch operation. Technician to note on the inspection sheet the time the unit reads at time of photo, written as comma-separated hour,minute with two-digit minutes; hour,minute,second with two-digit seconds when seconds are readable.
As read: 9,54
